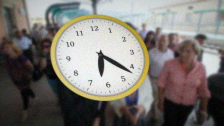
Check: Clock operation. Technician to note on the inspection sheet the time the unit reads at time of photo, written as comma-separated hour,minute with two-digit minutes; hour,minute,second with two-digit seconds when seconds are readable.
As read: 6,22
